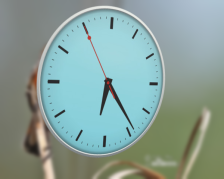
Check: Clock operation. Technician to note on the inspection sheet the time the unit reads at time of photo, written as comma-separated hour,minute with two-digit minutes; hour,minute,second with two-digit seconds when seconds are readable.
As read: 6,23,55
